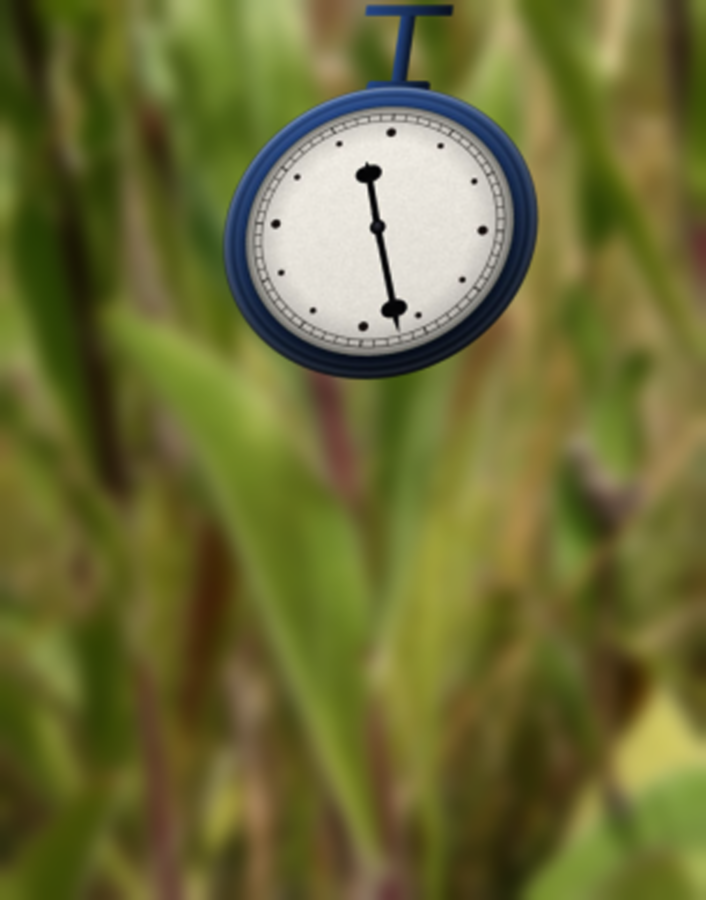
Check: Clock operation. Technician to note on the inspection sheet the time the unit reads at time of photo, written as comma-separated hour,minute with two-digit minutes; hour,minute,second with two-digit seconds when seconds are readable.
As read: 11,27
